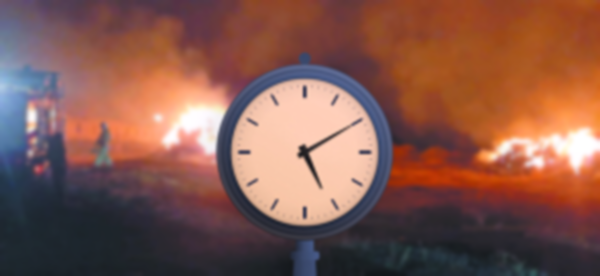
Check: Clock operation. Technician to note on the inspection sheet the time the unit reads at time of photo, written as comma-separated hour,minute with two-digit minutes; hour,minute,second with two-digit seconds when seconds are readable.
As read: 5,10
